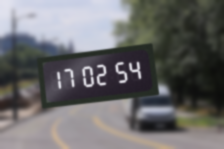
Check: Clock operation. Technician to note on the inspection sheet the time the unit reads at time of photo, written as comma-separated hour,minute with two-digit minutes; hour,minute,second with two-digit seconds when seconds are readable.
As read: 17,02,54
